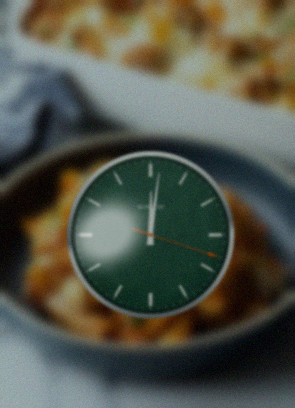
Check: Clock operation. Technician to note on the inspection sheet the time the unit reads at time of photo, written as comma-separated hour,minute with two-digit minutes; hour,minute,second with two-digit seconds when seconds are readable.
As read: 12,01,18
